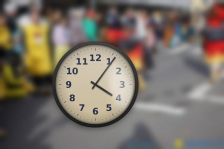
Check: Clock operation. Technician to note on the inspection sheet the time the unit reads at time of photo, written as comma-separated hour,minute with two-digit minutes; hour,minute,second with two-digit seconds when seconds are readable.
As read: 4,06
